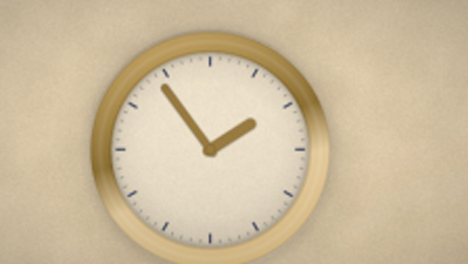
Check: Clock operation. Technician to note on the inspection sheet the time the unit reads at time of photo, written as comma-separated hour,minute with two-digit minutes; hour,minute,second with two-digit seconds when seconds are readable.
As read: 1,54
